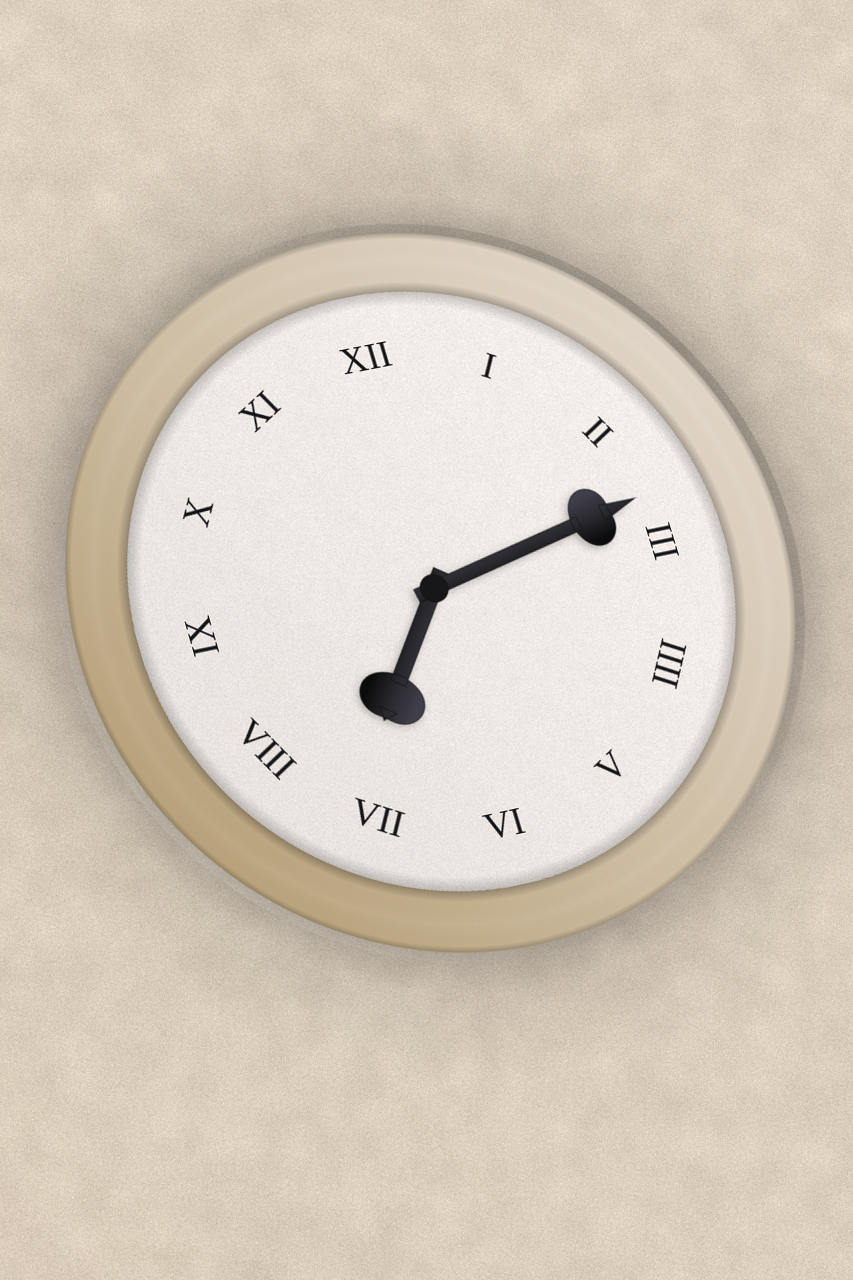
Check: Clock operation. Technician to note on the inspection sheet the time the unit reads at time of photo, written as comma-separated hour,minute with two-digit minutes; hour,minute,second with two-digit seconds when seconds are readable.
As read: 7,13
